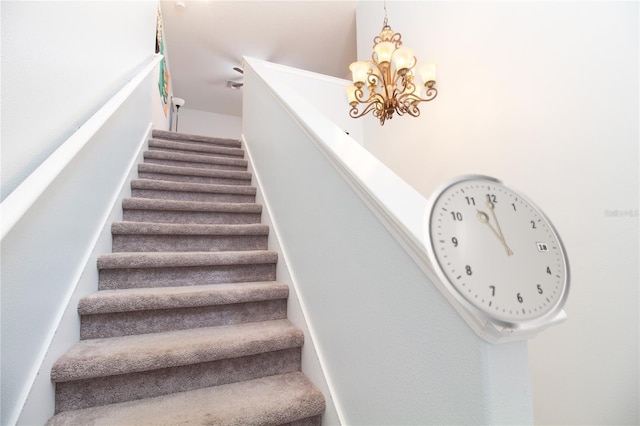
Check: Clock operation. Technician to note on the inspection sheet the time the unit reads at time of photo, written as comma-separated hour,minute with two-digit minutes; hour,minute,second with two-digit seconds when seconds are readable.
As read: 10,59
